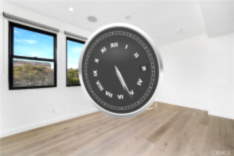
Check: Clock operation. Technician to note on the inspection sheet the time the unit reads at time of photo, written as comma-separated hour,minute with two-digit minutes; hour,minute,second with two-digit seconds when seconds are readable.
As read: 5,26
